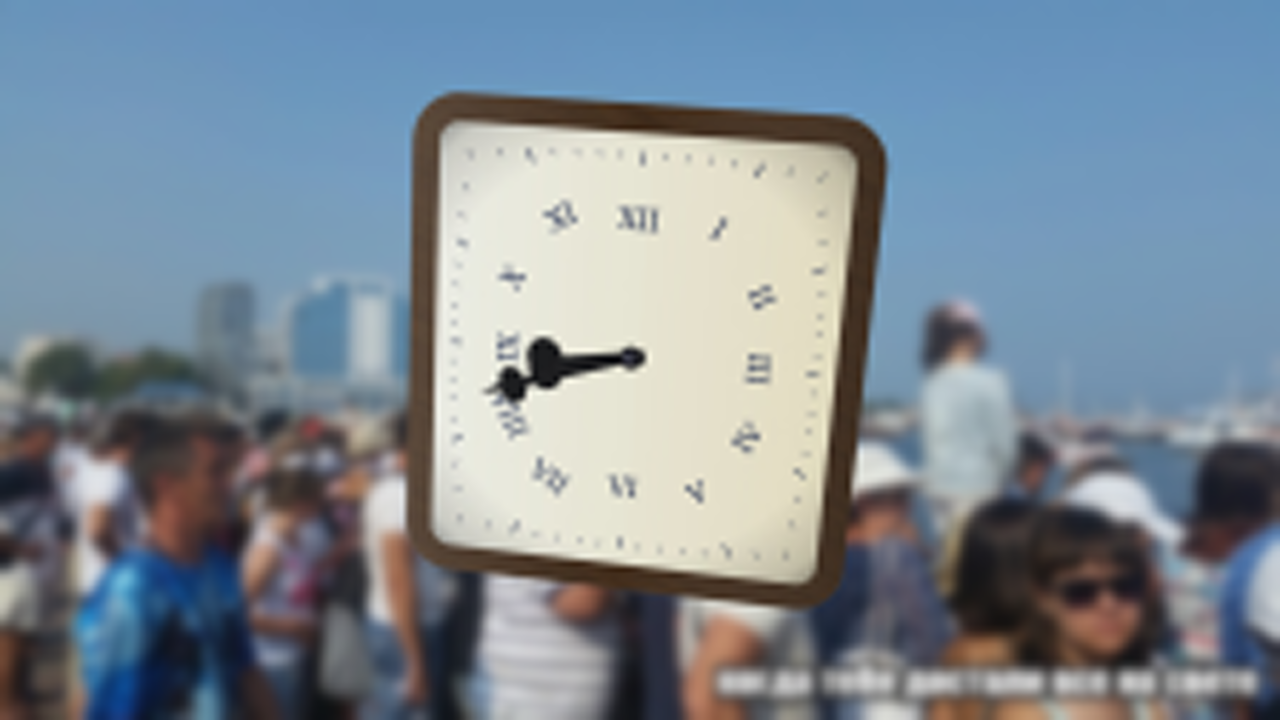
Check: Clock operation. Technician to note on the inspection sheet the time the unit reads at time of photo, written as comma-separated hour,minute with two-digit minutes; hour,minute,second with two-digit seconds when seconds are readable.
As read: 8,42
